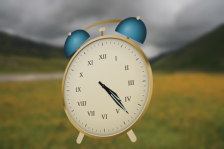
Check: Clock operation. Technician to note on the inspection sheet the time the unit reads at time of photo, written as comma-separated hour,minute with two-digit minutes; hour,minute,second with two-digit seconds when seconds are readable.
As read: 4,23
